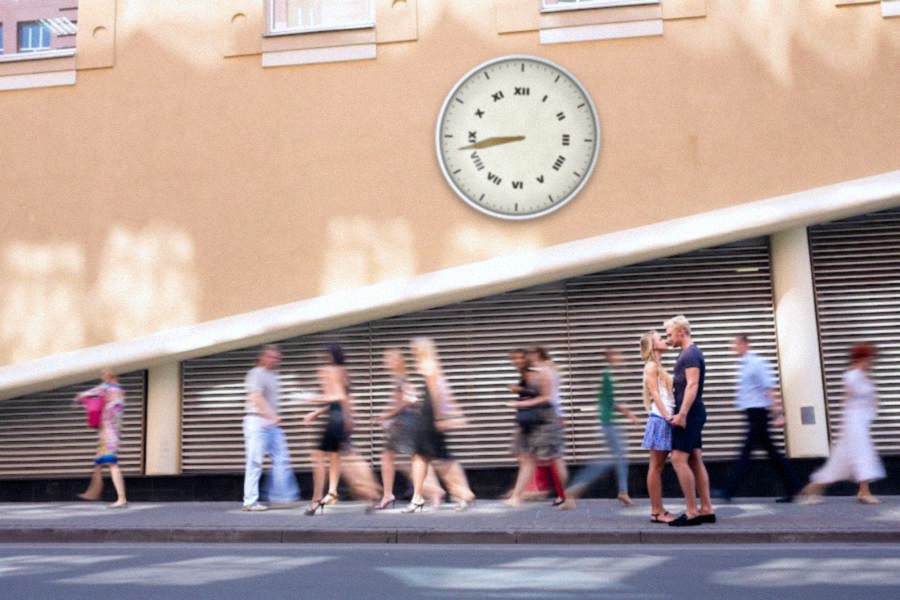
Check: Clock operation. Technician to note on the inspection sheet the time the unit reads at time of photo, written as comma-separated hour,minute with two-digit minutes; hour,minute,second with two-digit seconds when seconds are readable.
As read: 8,43
